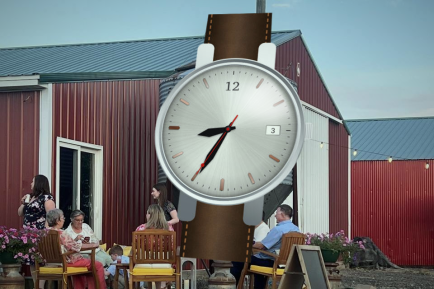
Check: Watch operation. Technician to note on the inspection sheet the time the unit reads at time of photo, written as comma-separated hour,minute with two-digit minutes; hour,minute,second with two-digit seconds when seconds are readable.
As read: 8,34,35
